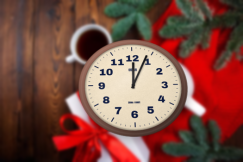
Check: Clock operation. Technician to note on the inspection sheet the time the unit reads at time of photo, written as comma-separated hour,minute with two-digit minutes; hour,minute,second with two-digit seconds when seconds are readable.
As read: 12,04
